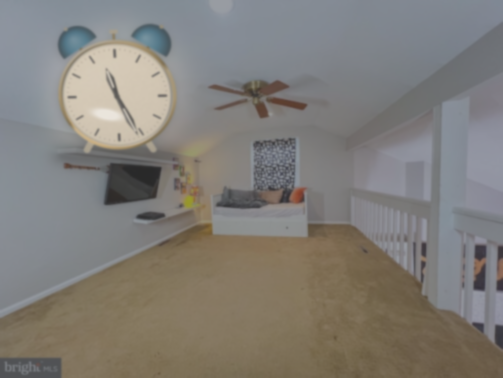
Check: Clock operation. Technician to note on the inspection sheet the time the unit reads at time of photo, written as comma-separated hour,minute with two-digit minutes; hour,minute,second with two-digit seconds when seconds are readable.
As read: 11,26
